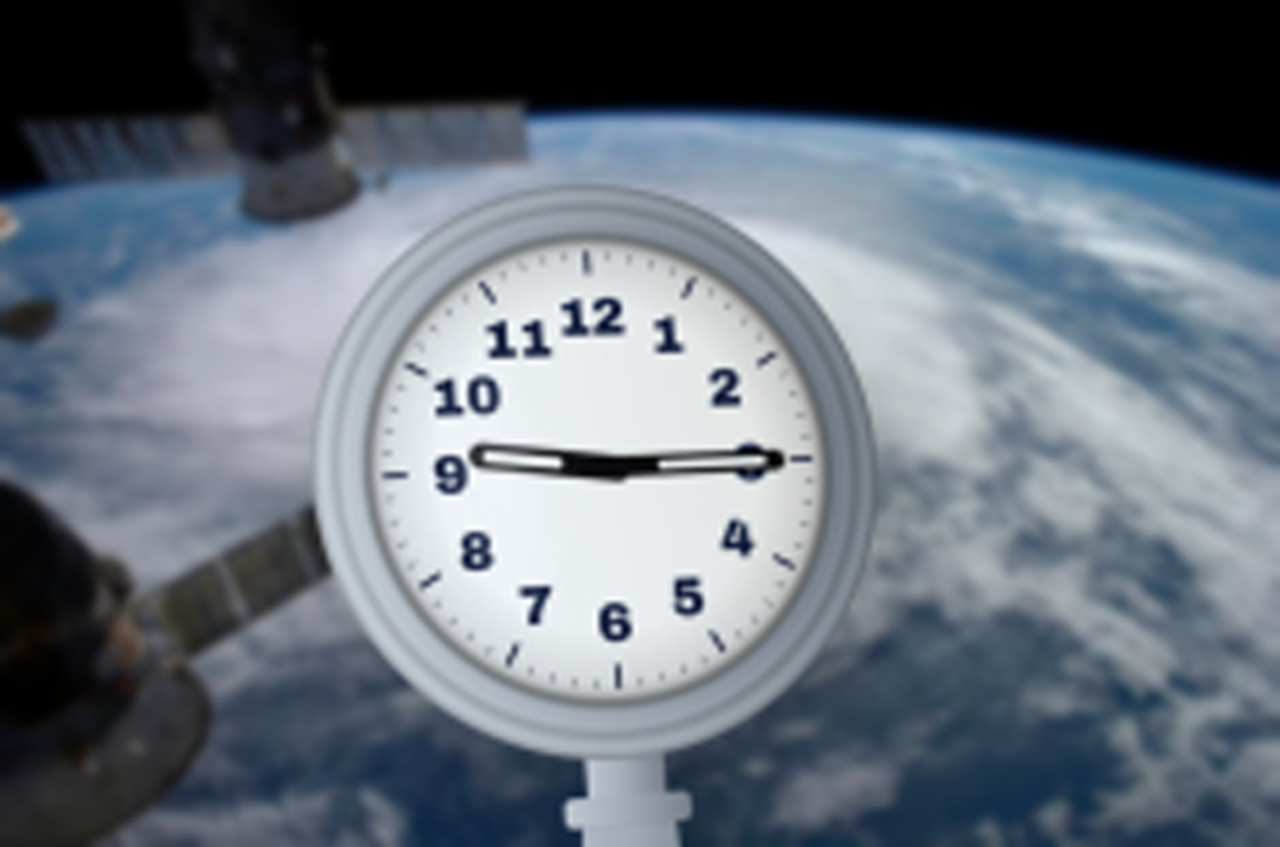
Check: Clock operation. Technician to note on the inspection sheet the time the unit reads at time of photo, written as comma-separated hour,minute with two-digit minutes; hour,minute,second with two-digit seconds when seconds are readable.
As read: 9,15
